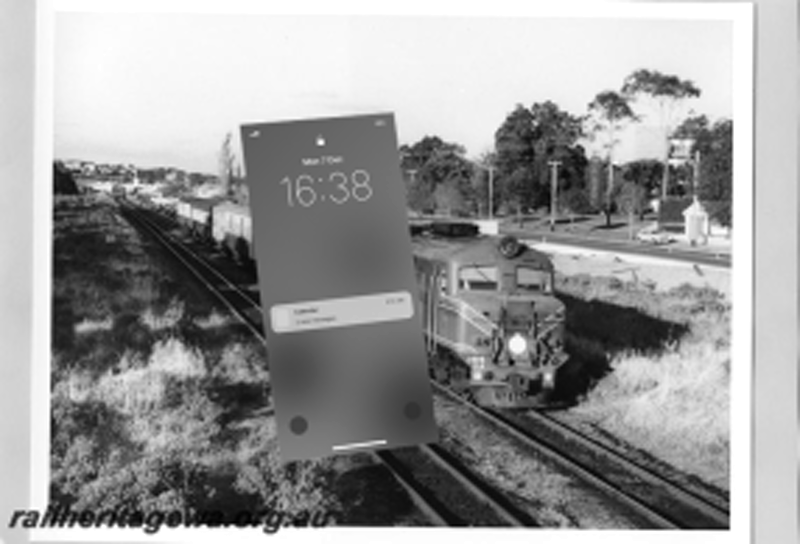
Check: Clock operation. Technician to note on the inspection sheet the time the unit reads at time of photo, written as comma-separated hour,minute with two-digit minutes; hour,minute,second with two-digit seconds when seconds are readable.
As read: 16,38
